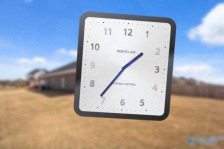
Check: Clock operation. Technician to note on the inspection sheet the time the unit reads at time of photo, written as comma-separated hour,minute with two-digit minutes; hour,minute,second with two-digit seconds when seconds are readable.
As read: 1,36
